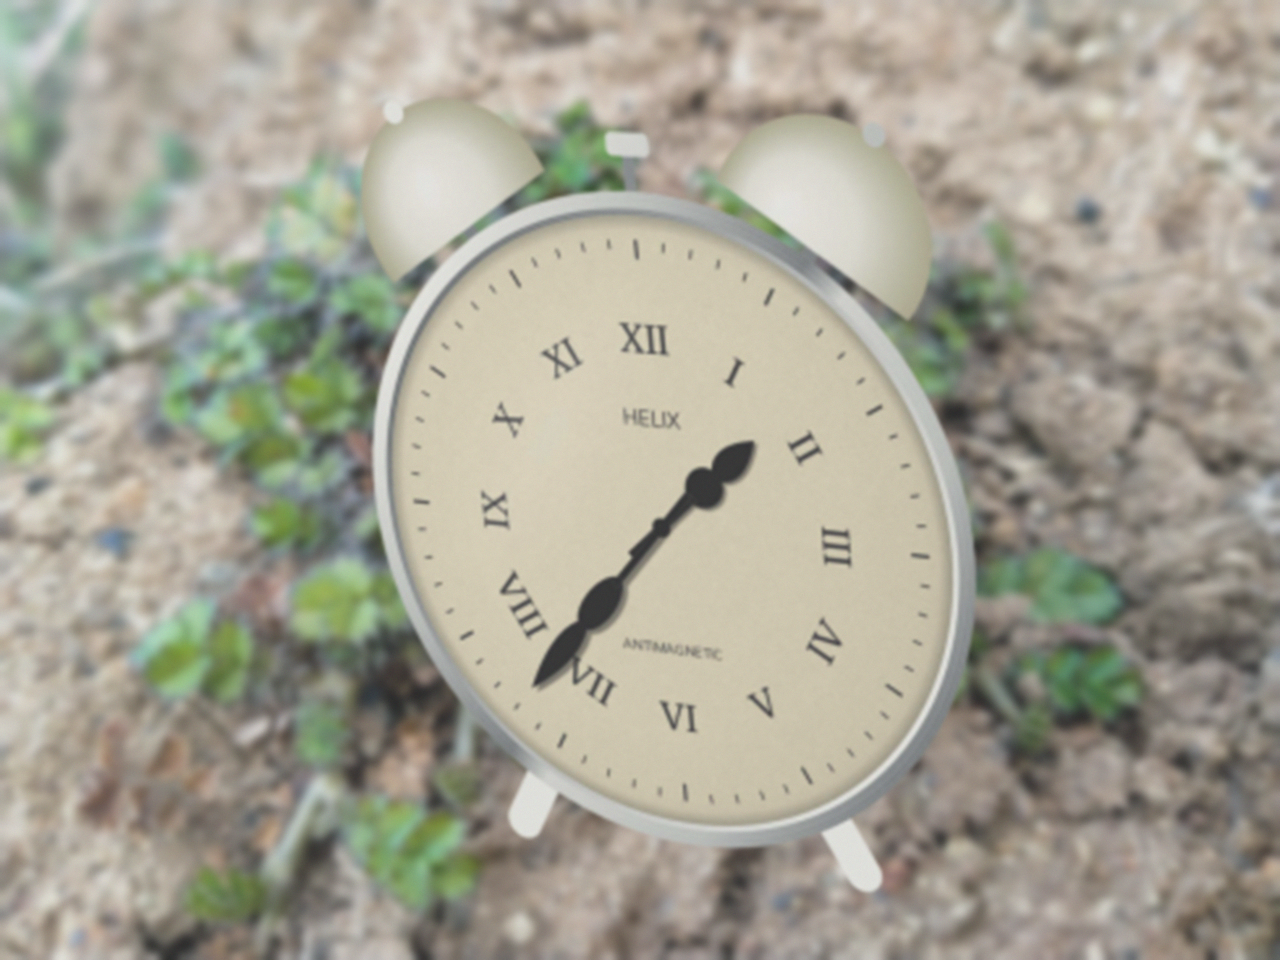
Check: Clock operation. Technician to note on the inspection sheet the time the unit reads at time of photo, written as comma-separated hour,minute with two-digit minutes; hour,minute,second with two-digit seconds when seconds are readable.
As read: 1,37
